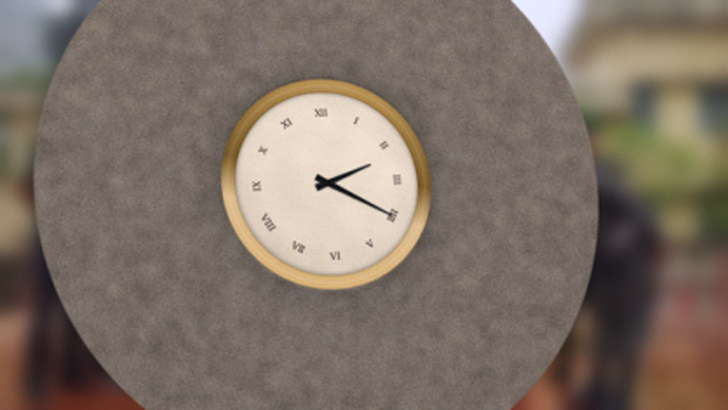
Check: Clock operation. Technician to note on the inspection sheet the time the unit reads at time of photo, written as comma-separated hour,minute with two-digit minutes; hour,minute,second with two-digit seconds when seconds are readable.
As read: 2,20
